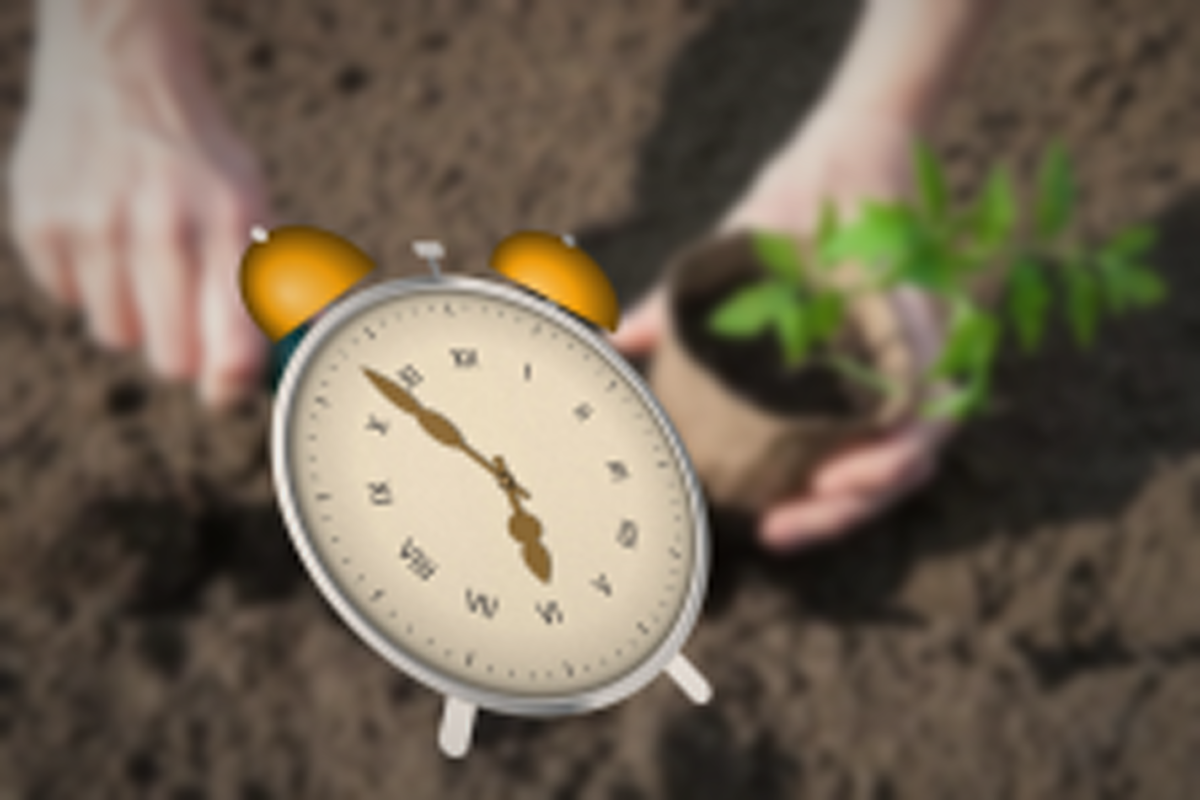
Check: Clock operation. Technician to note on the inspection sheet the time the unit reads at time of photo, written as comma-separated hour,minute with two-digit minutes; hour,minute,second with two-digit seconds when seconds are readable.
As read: 5,53
